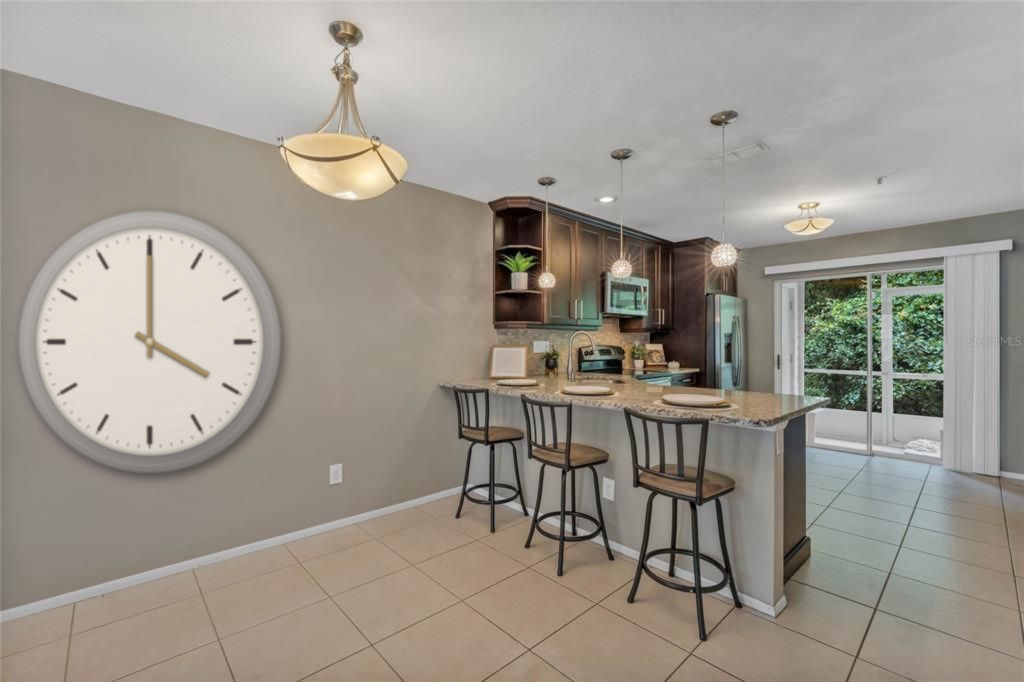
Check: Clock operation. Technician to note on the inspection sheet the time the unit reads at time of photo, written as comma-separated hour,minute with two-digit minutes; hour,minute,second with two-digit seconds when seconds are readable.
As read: 4,00
